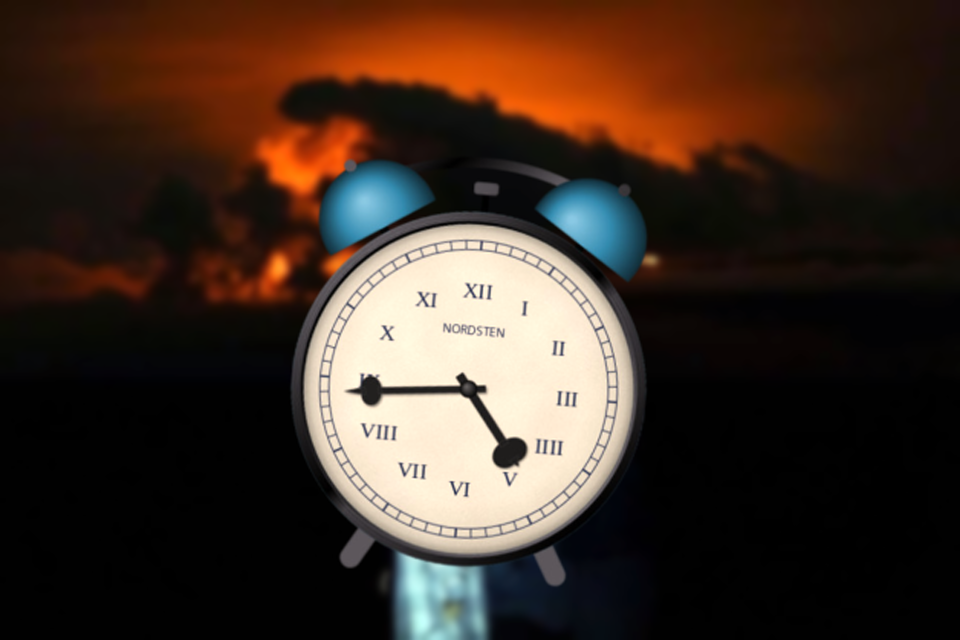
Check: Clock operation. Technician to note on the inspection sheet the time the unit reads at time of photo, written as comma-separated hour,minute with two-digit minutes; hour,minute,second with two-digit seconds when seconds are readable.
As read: 4,44
